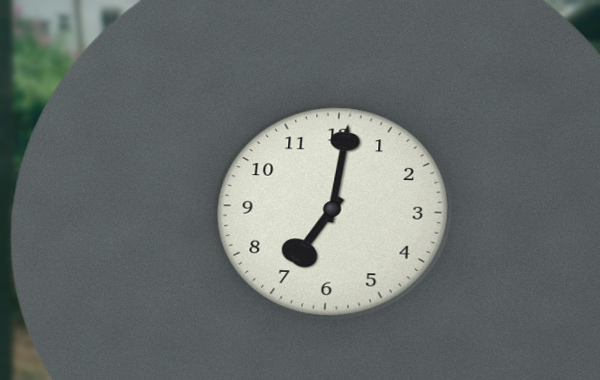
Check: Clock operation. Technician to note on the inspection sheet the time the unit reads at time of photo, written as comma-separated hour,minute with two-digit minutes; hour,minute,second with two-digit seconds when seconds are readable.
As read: 7,01
